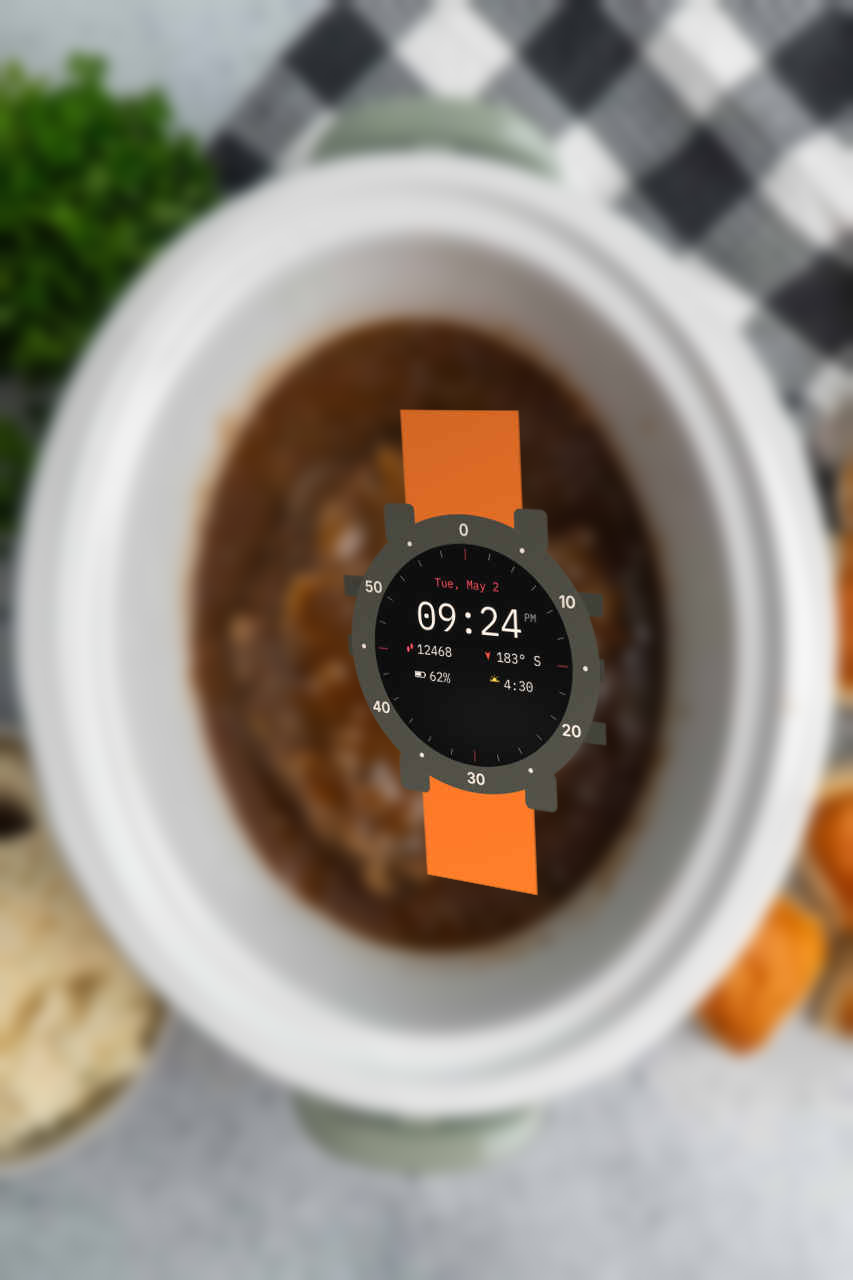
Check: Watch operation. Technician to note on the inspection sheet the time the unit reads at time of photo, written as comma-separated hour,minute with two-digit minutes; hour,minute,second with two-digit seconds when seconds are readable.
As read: 9,24
